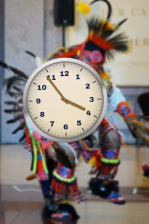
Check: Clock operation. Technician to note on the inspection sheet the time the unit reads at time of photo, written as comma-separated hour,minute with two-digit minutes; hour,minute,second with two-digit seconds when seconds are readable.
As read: 3,54
